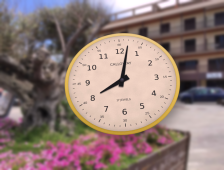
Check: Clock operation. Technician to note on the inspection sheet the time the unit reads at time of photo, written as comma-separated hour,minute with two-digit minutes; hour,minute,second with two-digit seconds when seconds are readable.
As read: 8,02
